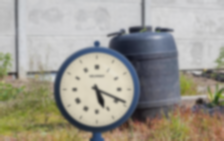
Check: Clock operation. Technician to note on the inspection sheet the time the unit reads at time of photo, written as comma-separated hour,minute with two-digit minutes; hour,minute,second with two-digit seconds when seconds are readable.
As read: 5,19
